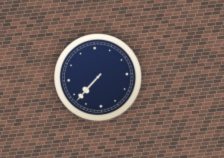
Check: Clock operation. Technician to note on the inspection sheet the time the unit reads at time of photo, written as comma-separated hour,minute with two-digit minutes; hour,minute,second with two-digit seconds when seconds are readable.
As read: 7,38
